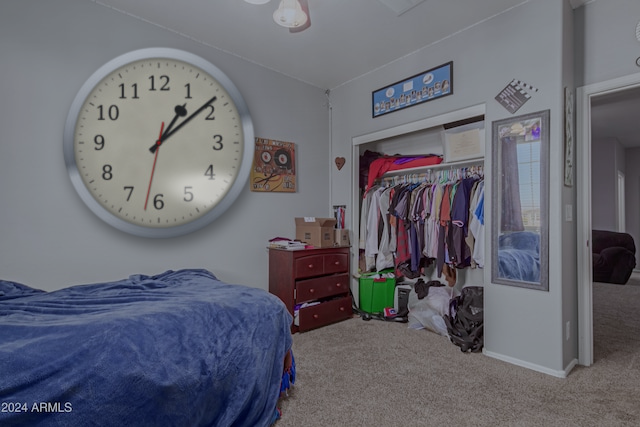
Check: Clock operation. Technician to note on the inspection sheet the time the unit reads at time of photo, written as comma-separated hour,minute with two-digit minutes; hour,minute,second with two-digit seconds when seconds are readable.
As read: 1,08,32
